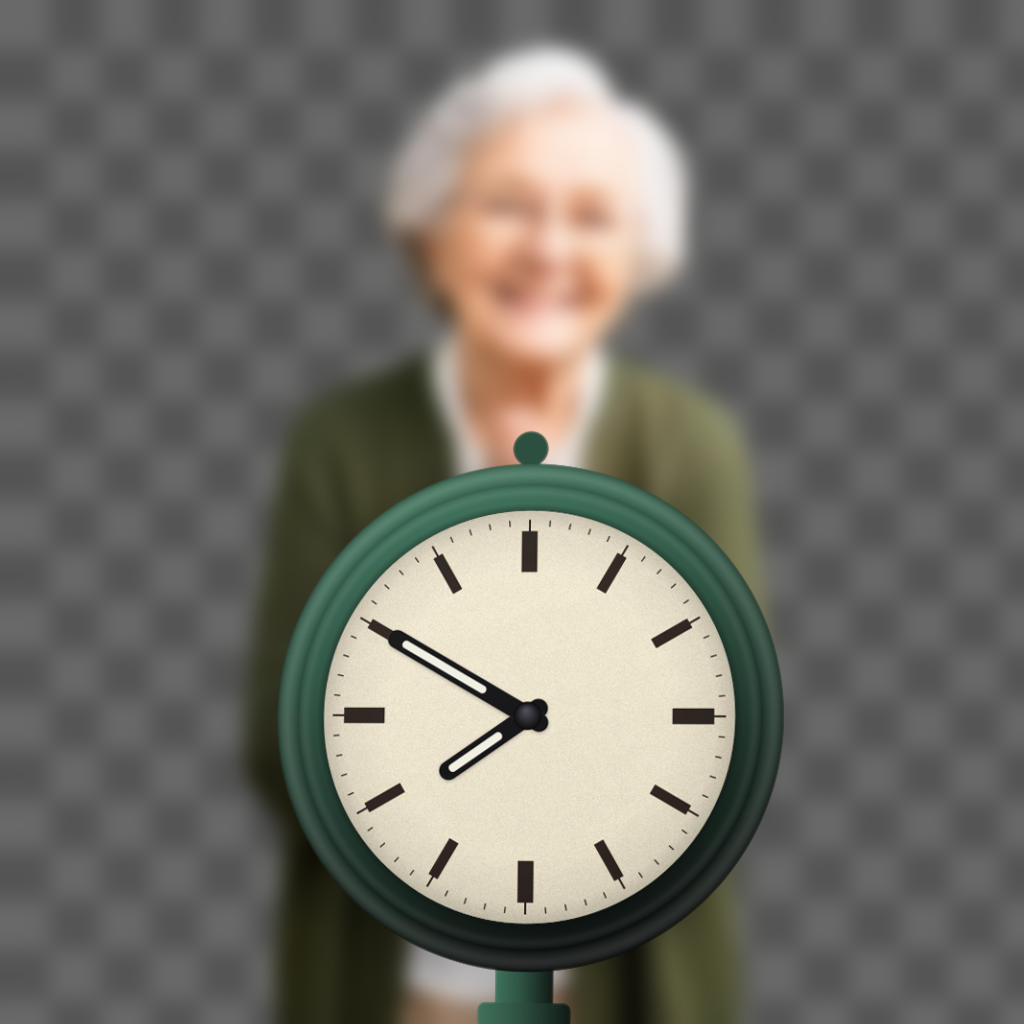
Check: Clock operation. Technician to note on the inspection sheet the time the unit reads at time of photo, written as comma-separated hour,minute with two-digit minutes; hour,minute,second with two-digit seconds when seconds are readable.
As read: 7,50
